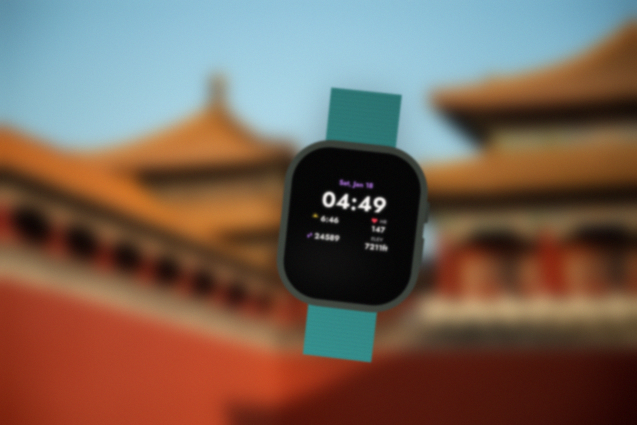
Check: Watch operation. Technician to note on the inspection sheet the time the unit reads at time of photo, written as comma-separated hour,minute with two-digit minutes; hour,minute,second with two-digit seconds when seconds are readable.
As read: 4,49
